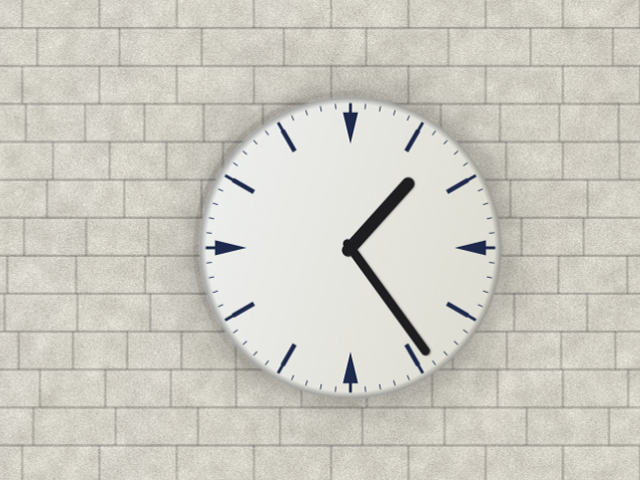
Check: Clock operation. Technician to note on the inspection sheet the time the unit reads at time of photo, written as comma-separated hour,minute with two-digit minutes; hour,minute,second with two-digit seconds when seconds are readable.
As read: 1,24
